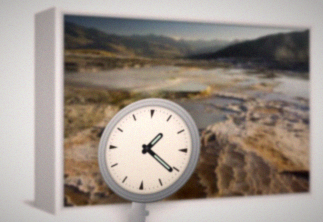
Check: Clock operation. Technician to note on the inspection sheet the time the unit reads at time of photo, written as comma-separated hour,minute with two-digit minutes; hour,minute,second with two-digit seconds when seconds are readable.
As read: 1,21
